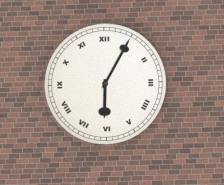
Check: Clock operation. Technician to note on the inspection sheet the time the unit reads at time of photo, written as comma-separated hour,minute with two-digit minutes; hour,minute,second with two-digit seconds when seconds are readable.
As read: 6,05
